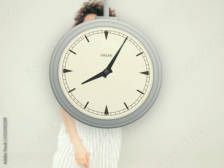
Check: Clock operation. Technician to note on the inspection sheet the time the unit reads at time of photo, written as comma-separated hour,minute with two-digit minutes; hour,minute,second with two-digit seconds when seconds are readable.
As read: 8,05
